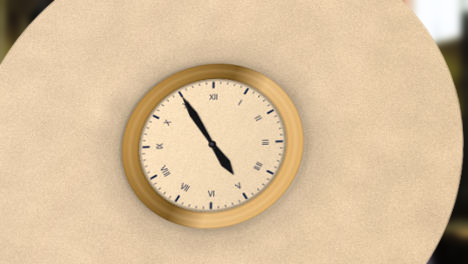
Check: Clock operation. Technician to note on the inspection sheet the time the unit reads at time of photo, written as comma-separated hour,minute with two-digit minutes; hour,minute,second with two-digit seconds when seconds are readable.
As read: 4,55
